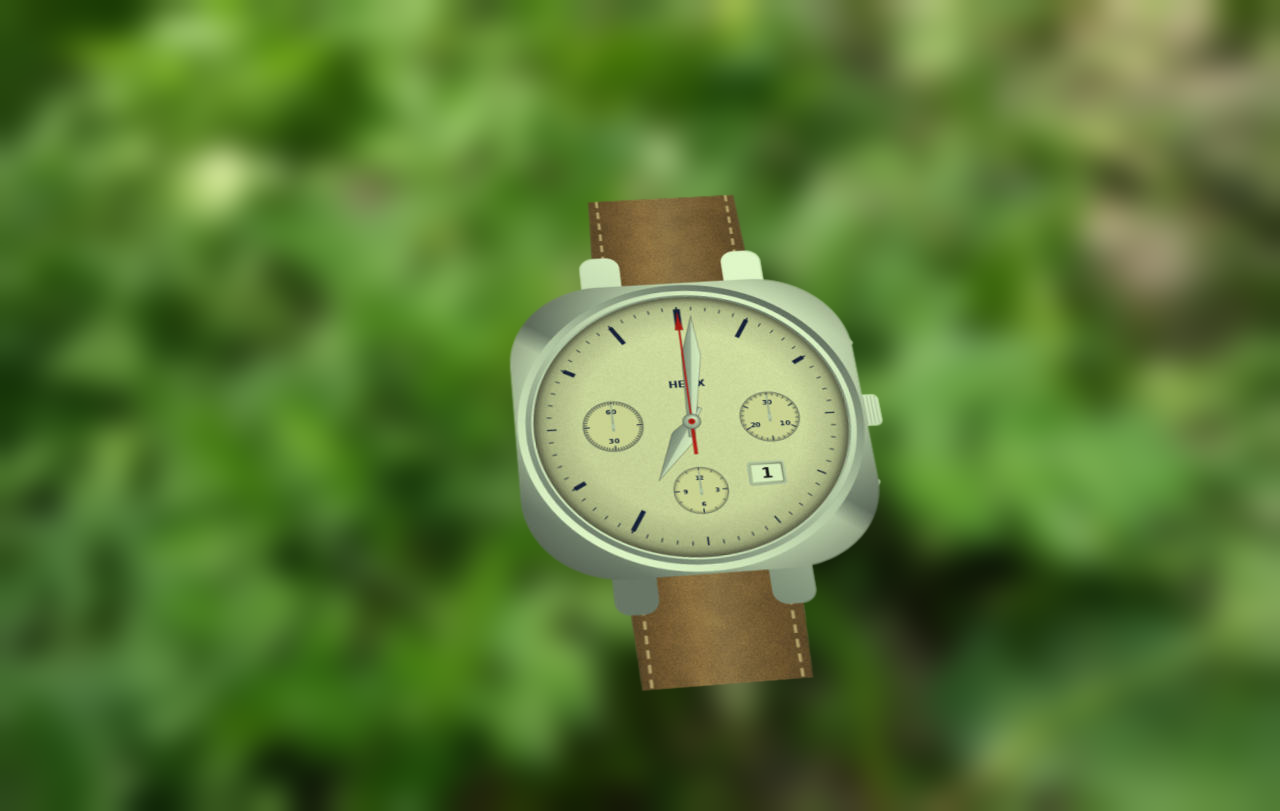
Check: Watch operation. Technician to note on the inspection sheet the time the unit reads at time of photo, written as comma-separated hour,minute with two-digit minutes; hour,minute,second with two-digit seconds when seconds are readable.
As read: 7,01
